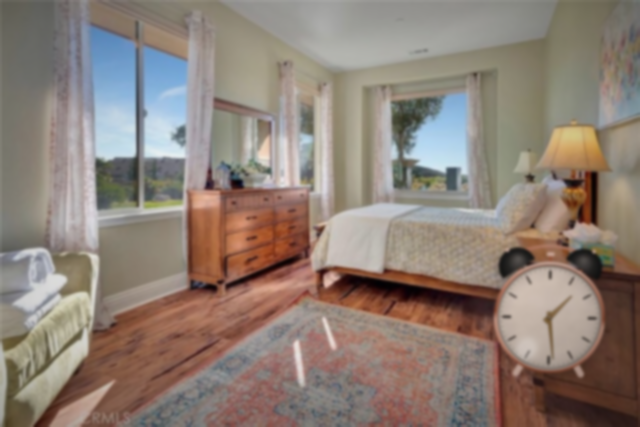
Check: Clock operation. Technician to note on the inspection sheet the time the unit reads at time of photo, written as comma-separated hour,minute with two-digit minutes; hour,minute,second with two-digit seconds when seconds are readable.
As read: 1,29
